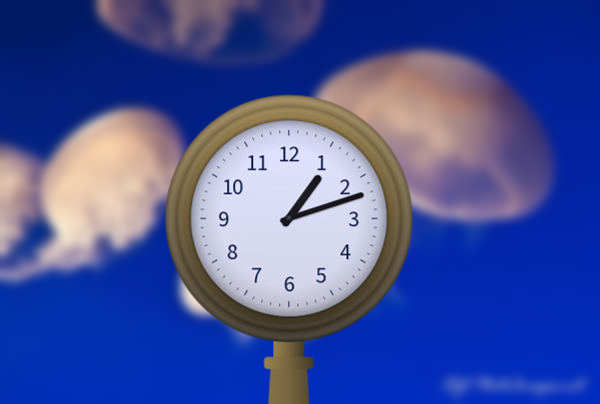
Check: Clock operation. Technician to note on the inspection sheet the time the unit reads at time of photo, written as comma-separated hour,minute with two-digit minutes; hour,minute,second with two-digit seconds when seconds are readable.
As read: 1,12
